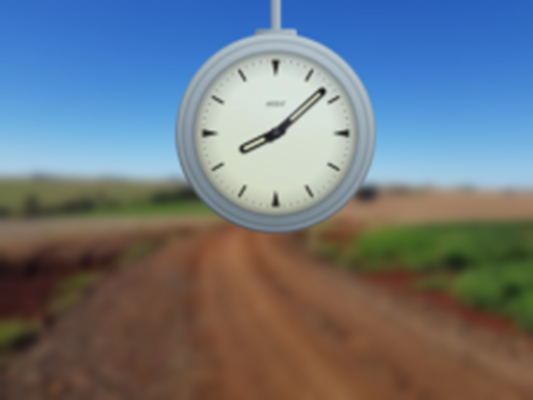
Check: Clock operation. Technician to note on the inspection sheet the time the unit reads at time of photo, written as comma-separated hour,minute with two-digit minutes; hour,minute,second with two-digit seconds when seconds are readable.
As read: 8,08
